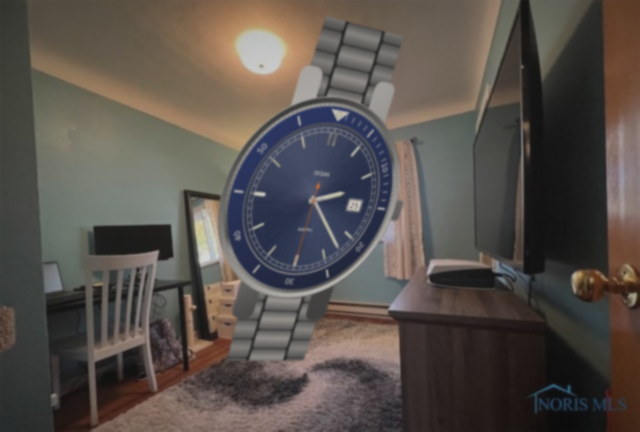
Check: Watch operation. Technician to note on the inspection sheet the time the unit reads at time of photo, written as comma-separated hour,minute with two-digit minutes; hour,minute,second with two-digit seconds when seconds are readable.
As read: 2,22,30
